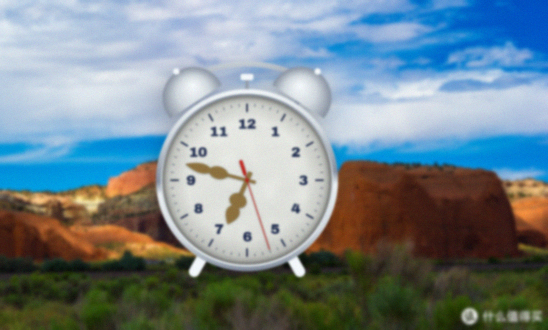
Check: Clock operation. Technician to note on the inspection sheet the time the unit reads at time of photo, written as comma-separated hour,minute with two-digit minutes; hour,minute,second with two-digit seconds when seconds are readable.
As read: 6,47,27
